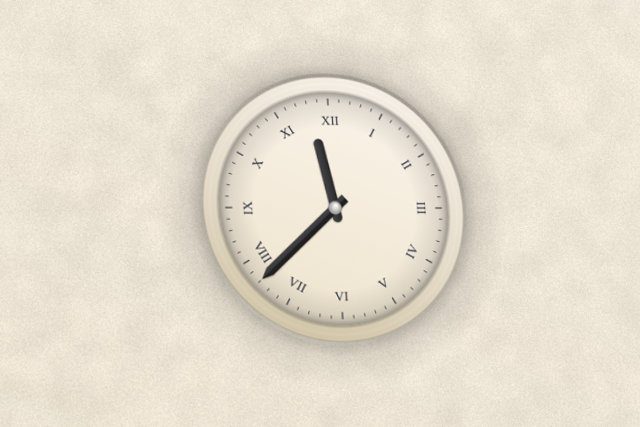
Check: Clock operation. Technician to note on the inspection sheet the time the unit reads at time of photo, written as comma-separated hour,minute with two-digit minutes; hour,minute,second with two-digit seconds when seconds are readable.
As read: 11,38
